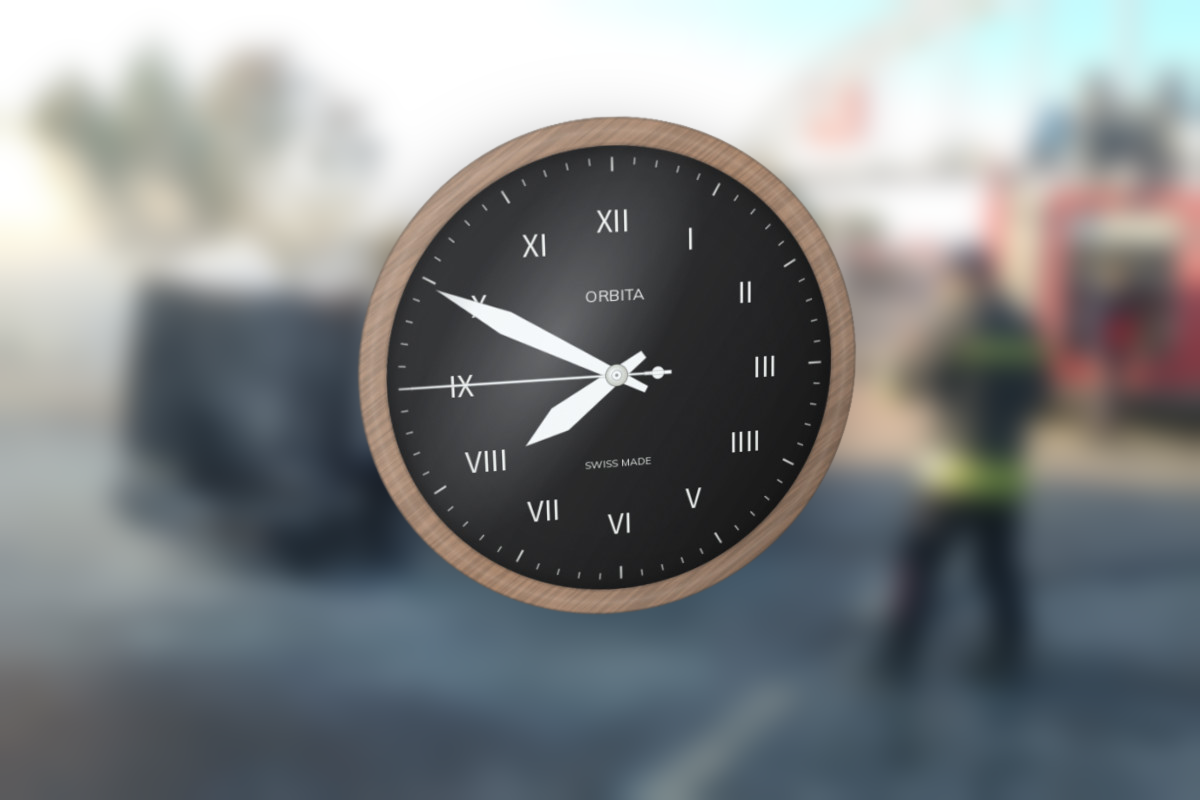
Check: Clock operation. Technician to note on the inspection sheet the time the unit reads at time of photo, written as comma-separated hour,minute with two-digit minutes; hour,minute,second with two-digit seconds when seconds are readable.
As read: 7,49,45
